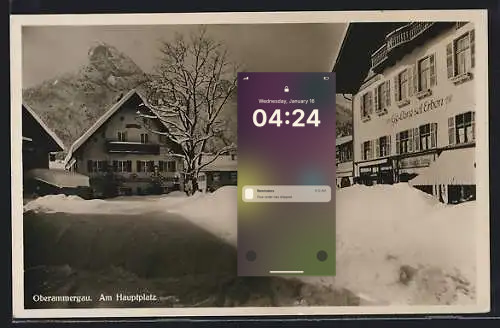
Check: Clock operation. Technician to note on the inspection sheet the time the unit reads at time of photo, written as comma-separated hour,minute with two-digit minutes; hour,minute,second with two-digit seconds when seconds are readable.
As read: 4,24
